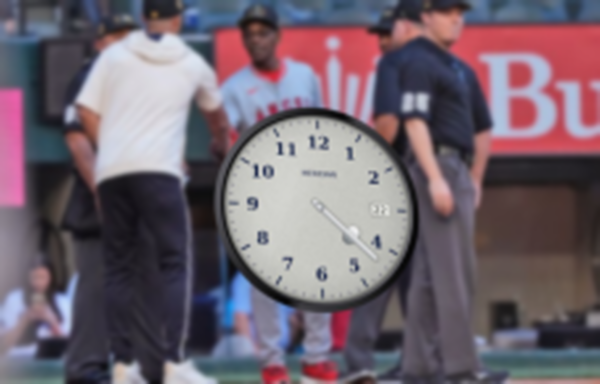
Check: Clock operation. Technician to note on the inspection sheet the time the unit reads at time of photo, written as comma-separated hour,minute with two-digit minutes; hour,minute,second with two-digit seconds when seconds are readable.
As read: 4,22
